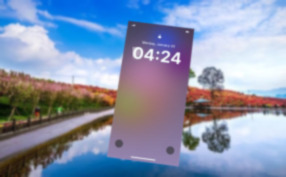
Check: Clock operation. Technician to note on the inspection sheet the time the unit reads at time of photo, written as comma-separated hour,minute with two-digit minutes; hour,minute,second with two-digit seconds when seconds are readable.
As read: 4,24
